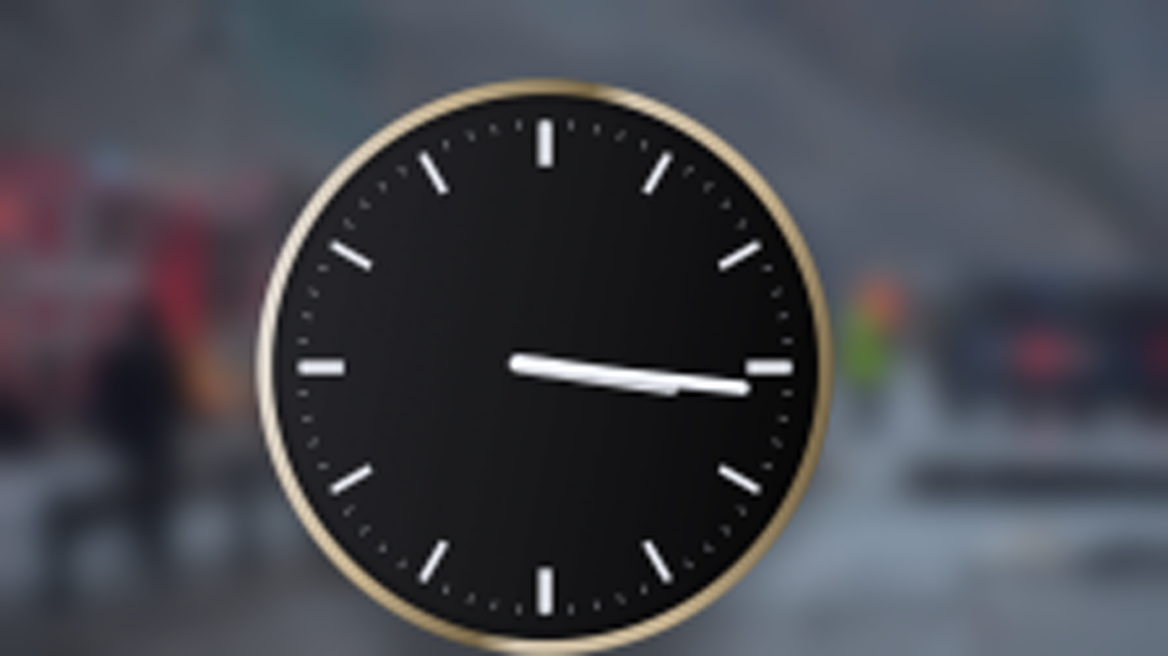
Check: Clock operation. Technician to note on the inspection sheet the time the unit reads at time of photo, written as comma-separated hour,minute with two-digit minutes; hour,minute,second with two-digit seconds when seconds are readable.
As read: 3,16
